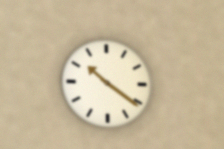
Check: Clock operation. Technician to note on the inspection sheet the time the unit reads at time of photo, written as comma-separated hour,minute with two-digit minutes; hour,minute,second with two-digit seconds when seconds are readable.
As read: 10,21
